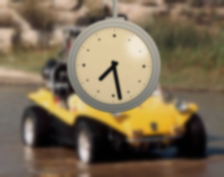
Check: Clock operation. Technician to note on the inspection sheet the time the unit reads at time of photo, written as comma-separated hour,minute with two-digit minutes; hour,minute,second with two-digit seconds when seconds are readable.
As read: 7,28
